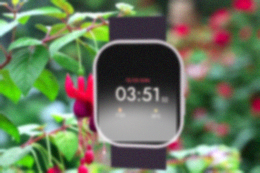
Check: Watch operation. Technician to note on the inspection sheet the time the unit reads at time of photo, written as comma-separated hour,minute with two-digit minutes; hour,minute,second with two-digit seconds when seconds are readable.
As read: 3,51
